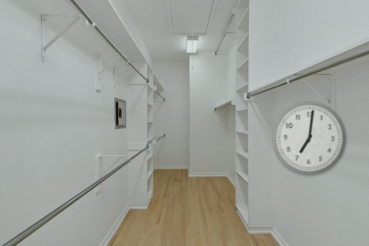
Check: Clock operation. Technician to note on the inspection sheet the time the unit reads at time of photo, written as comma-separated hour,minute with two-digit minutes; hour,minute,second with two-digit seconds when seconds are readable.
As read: 7,01
